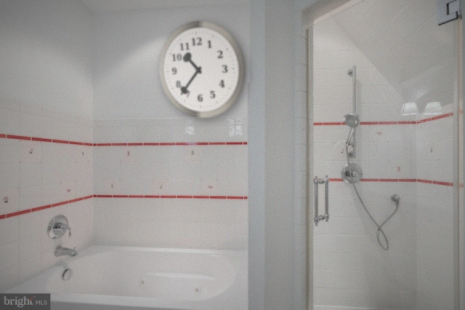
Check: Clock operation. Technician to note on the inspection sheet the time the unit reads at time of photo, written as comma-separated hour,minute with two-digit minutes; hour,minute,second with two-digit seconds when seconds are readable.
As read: 10,37
